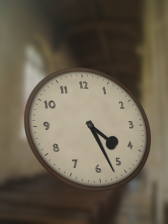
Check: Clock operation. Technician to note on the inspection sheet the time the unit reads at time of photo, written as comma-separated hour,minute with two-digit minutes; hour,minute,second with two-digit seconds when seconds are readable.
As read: 4,27
